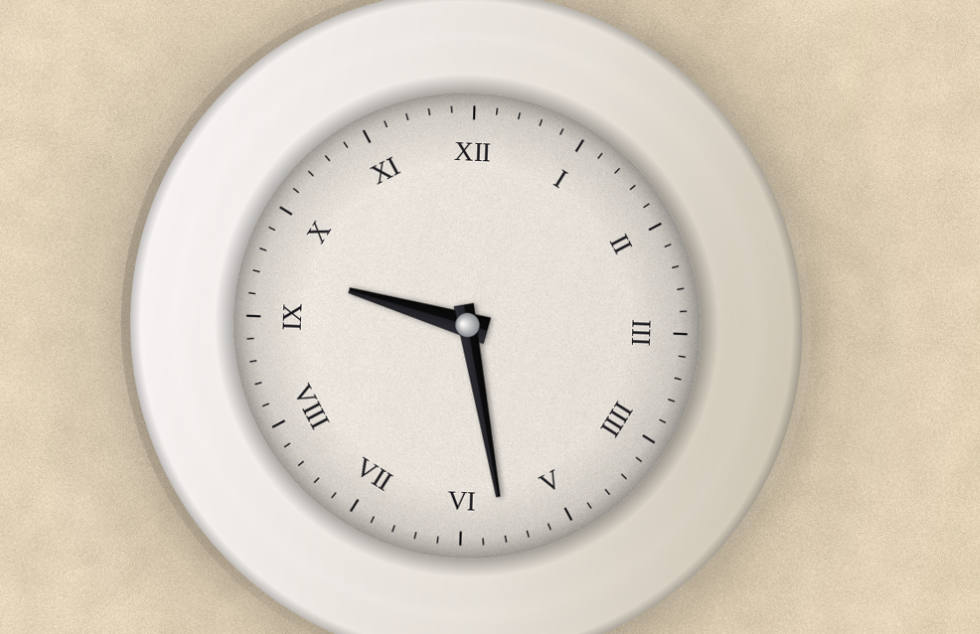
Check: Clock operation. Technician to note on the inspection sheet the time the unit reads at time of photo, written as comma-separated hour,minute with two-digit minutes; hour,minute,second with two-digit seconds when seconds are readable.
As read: 9,28
